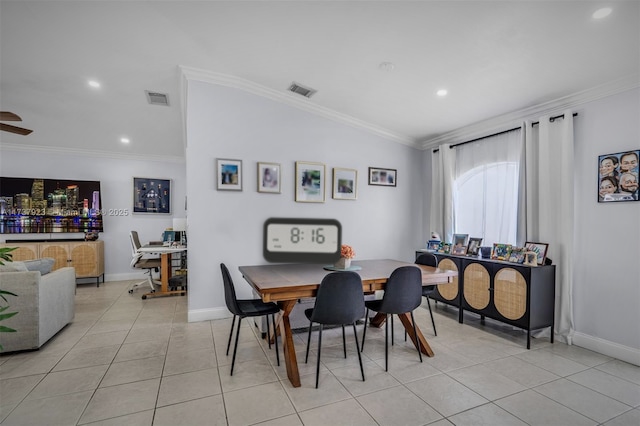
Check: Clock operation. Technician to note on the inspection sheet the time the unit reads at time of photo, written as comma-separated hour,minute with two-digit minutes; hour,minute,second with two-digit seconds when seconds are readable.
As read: 8,16
